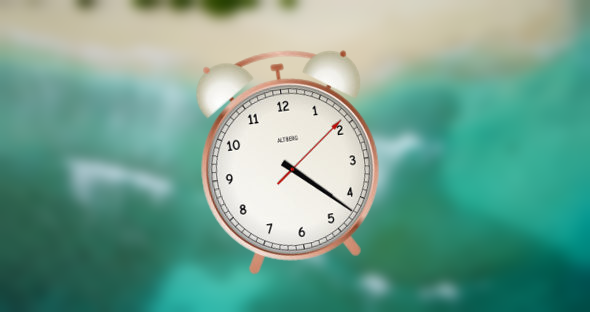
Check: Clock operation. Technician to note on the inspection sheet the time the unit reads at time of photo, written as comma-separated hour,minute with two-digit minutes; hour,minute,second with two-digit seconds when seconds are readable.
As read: 4,22,09
